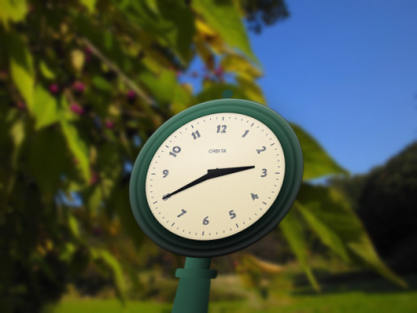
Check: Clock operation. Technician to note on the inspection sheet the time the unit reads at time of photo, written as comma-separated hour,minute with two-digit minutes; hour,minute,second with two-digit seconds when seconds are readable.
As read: 2,40
